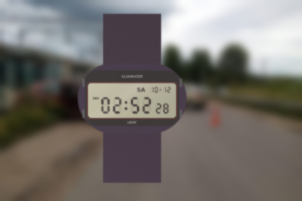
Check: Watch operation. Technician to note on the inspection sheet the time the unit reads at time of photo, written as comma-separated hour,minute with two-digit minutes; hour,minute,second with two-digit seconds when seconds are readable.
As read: 2,52,28
